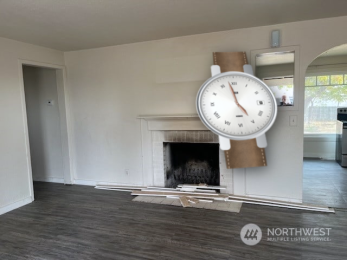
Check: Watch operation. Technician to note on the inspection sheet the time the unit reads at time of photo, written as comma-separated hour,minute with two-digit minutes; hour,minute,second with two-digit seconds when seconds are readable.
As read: 4,58
